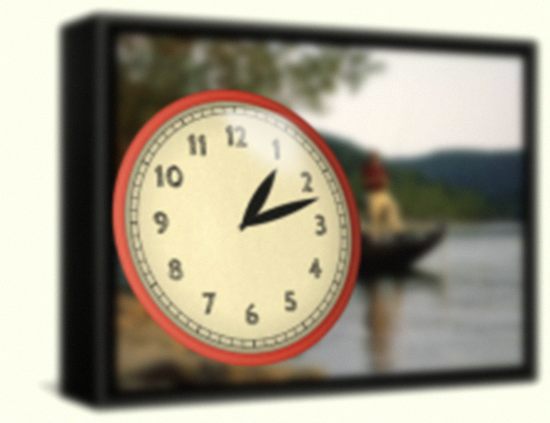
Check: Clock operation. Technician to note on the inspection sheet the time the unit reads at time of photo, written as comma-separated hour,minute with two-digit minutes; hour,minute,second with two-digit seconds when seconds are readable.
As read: 1,12
